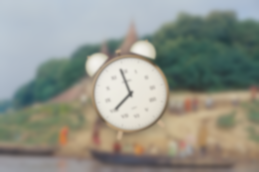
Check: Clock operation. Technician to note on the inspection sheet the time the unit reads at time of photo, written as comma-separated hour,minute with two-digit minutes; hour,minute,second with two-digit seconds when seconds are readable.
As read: 7,59
